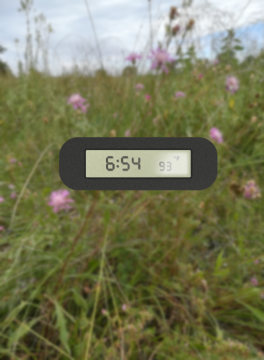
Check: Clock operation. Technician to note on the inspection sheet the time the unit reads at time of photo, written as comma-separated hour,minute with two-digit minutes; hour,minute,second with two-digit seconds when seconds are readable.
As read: 6,54
